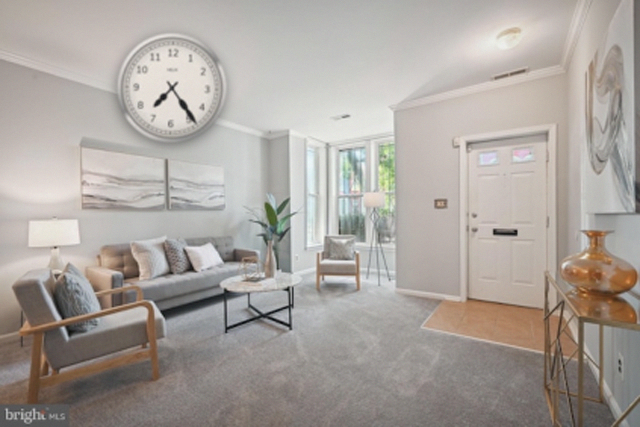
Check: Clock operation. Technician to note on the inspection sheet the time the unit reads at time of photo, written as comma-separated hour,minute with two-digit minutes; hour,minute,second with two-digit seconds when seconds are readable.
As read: 7,24
